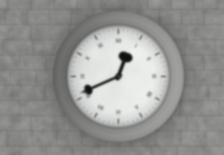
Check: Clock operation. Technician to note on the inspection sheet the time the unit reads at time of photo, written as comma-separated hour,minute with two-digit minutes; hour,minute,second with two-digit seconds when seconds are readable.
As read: 12,41
